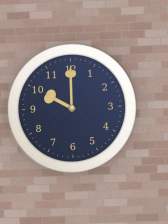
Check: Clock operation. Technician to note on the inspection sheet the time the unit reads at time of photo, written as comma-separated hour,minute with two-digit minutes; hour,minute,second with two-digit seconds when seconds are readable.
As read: 10,00
